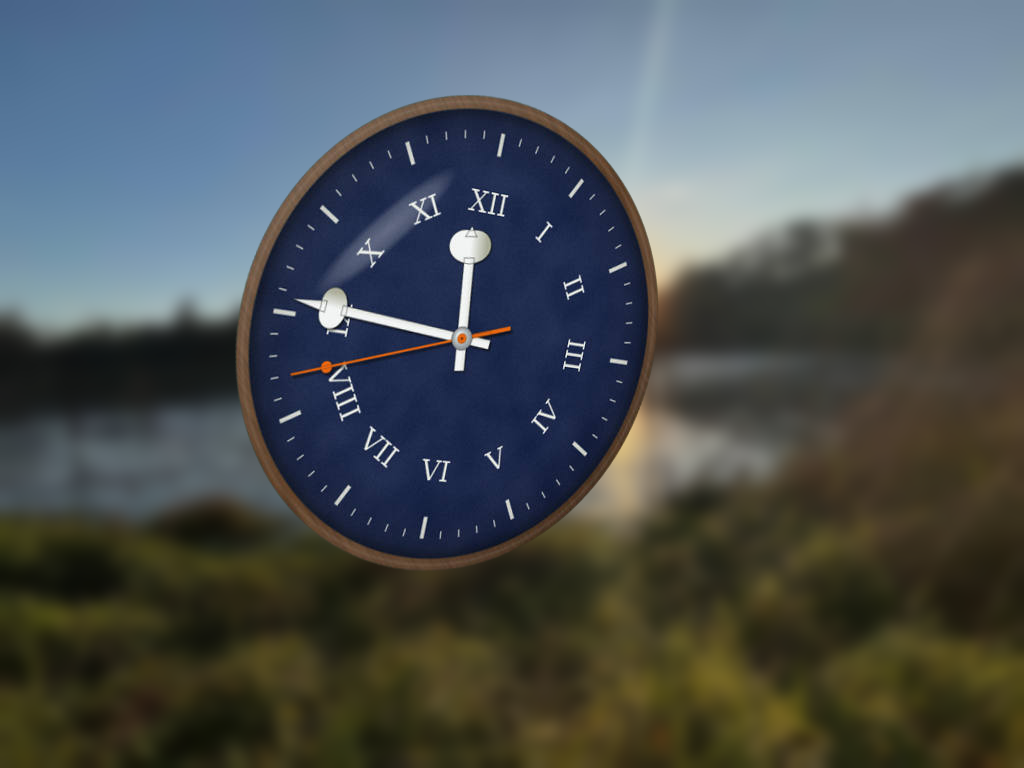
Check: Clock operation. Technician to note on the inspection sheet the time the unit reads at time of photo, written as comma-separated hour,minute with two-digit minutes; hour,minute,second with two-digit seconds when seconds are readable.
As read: 11,45,42
